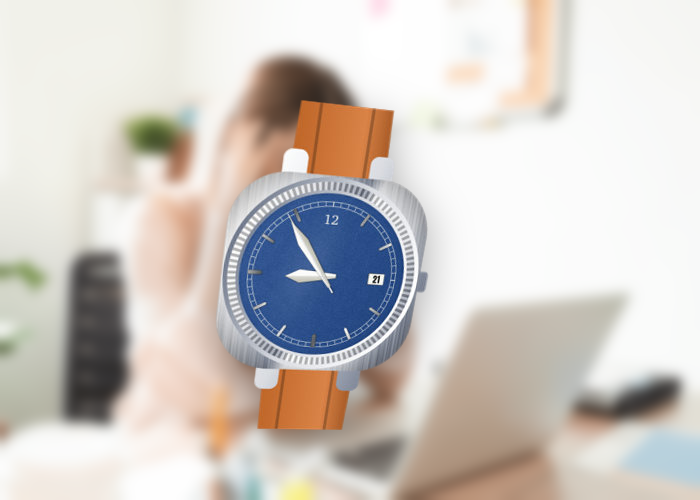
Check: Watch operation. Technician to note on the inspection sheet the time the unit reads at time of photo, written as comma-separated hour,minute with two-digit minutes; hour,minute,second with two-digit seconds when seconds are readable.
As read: 8,53,54
